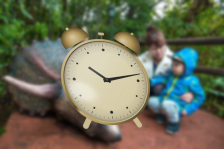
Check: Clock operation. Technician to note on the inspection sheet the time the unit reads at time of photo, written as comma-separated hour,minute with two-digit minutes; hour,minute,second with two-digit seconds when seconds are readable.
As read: 10,13
